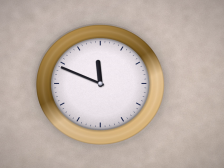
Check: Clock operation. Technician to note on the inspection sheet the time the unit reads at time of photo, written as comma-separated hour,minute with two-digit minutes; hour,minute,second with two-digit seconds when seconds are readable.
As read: 11,49
